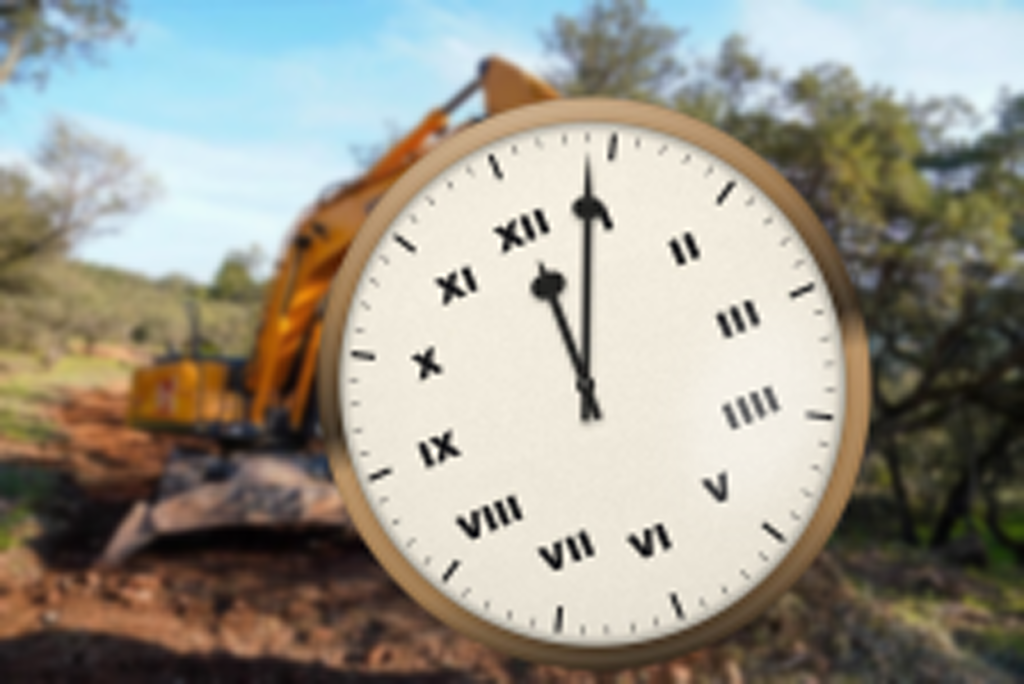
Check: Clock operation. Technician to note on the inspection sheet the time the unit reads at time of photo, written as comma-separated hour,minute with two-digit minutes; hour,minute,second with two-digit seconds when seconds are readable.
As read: 12,04
